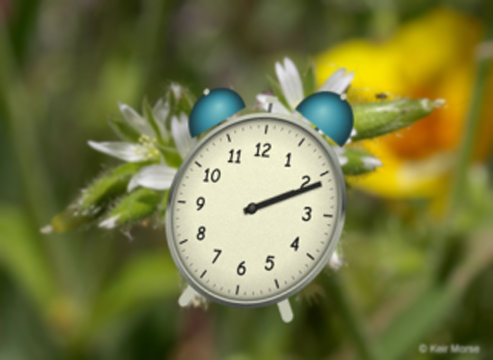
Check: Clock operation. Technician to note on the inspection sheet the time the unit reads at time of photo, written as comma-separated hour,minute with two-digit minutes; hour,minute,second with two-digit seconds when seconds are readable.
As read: 2,11
